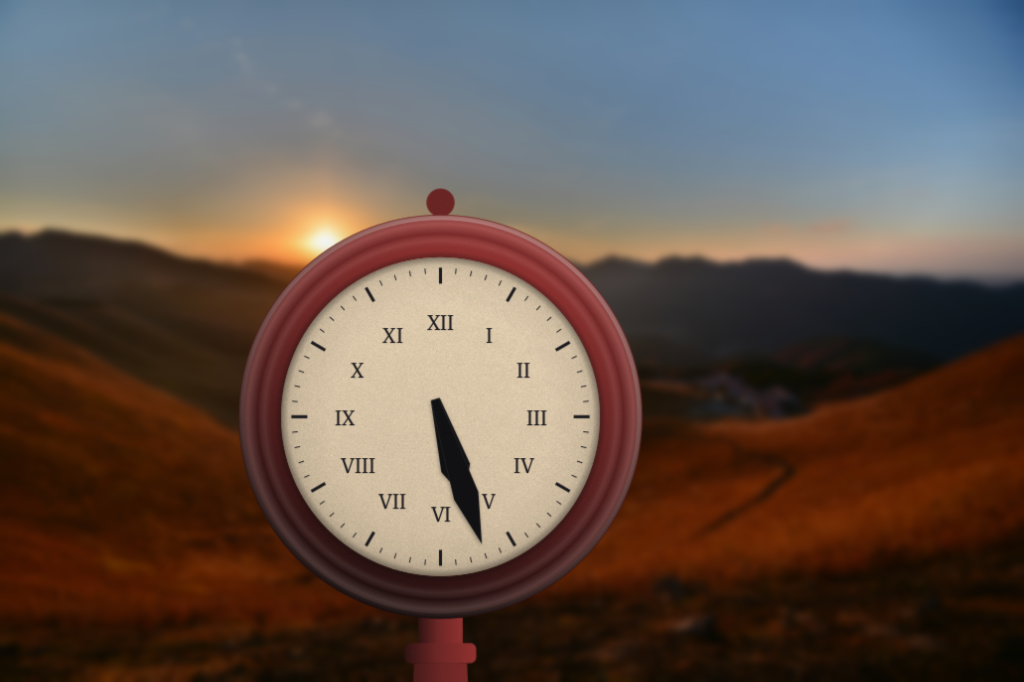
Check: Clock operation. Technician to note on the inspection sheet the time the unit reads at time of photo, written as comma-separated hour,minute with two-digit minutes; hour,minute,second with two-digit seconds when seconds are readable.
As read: 5,27
